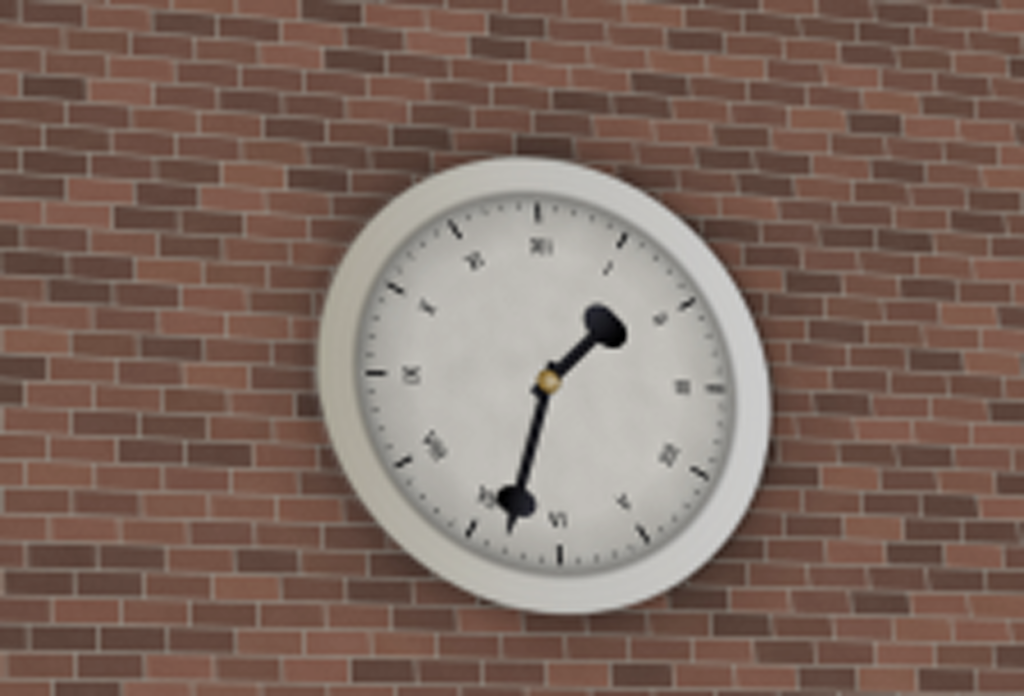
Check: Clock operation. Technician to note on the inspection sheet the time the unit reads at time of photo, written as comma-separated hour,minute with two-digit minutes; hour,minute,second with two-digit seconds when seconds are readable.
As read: 1,33
